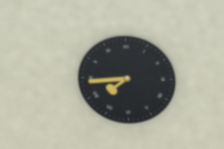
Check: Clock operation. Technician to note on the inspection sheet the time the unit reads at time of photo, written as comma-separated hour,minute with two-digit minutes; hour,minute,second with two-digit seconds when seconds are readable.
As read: 7,44
